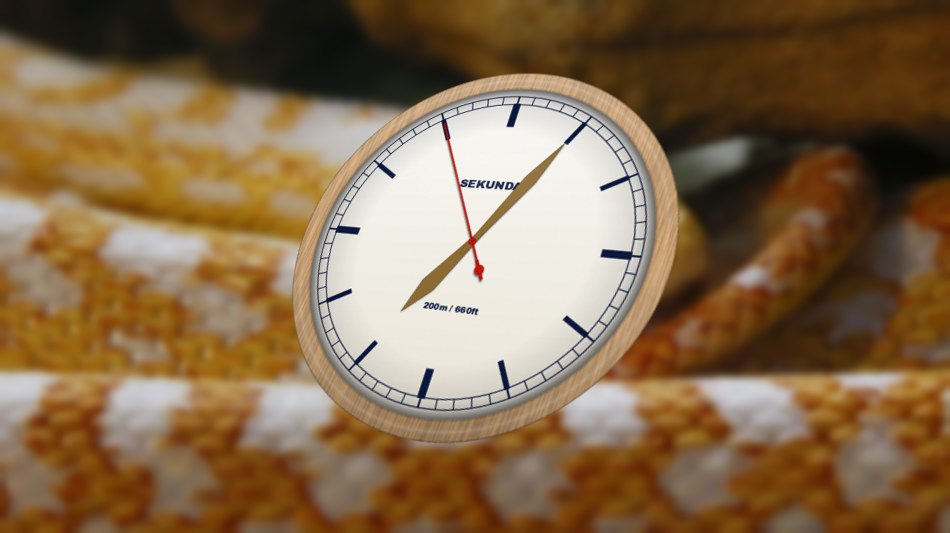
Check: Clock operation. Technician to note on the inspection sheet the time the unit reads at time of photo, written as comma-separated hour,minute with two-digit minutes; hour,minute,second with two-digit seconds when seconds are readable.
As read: 7,04,55
